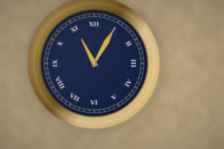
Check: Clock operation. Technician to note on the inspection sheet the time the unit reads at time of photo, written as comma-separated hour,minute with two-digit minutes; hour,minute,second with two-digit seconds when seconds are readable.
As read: 11,05
